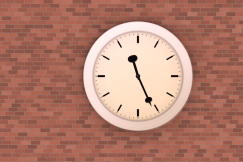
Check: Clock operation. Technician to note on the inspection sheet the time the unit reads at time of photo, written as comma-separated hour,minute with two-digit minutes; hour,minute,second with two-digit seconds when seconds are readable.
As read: 11,26
